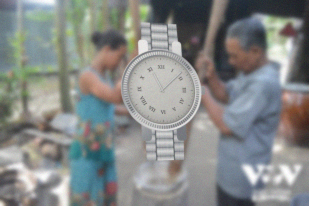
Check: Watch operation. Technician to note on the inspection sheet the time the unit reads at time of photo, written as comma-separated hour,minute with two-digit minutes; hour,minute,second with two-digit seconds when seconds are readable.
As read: 11,08
